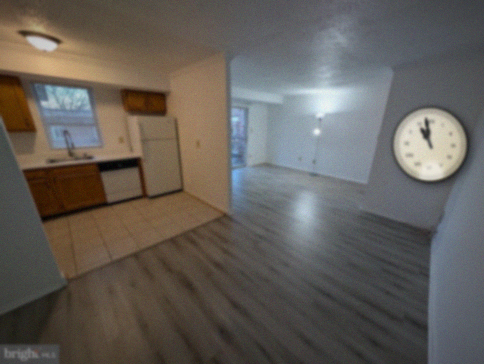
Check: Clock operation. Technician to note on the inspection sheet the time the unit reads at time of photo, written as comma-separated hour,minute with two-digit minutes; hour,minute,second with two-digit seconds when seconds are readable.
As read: 10,58
